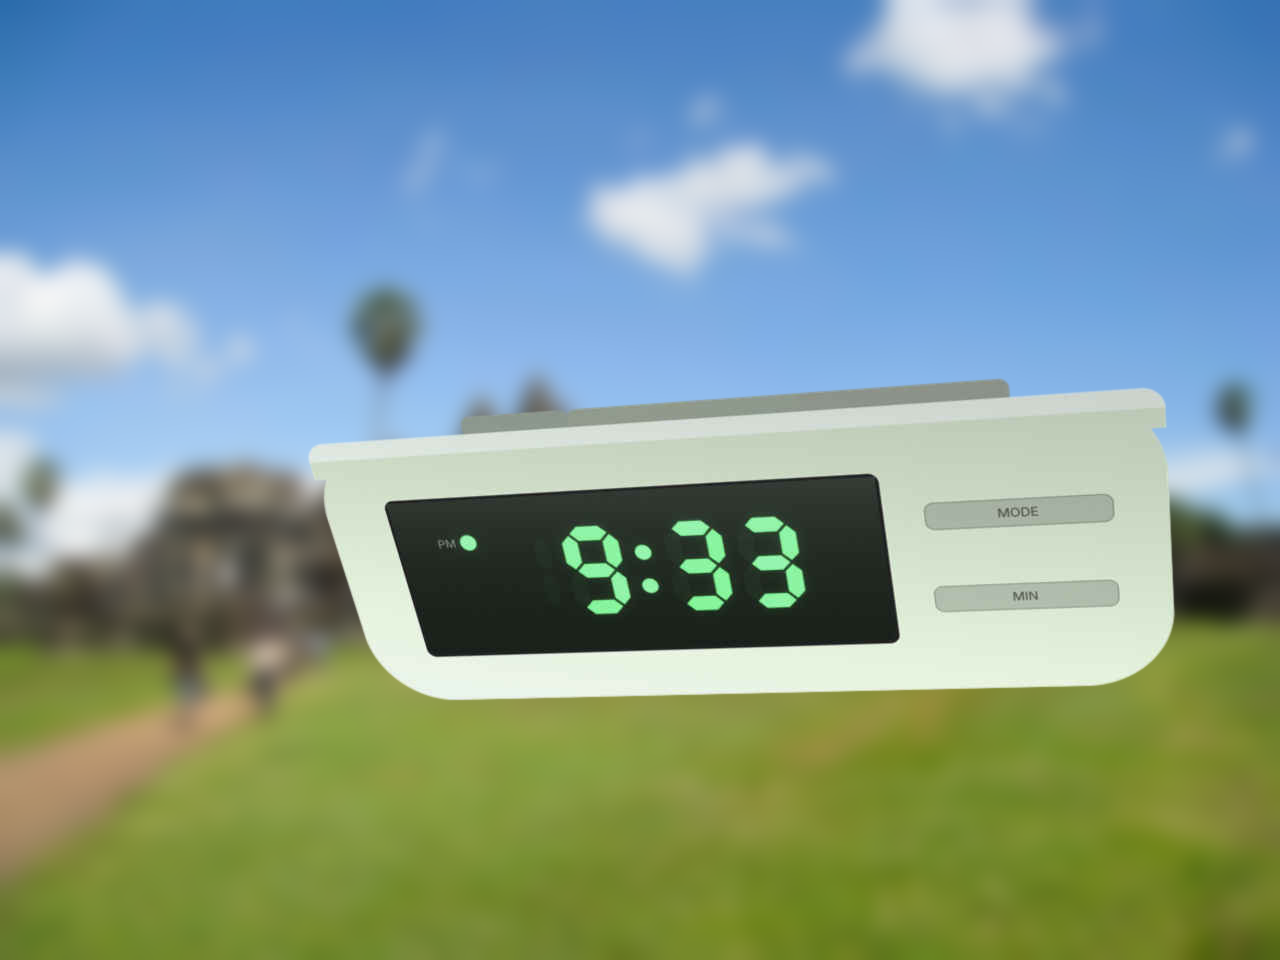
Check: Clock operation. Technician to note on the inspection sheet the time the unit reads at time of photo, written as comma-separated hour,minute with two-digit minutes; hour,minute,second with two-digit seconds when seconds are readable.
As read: 9,33
